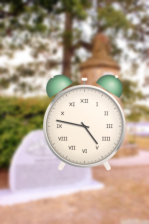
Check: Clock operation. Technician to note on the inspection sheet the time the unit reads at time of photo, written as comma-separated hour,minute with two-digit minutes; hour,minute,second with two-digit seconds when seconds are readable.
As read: 4,47
